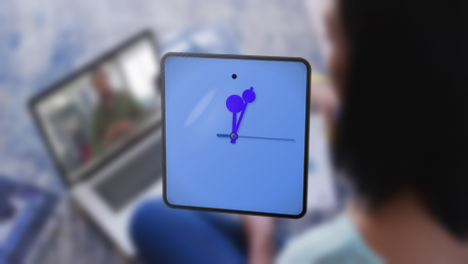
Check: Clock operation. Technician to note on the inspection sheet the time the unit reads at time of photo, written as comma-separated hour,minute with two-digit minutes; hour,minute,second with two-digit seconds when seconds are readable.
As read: 12,03,15
